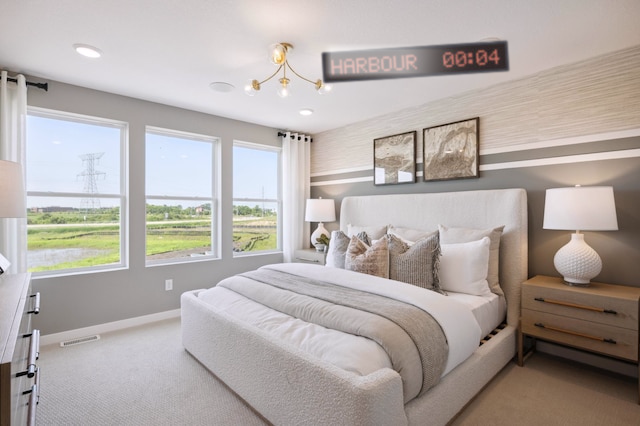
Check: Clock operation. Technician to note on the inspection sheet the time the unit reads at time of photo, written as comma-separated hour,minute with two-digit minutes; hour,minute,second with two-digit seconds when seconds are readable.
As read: 0,04
